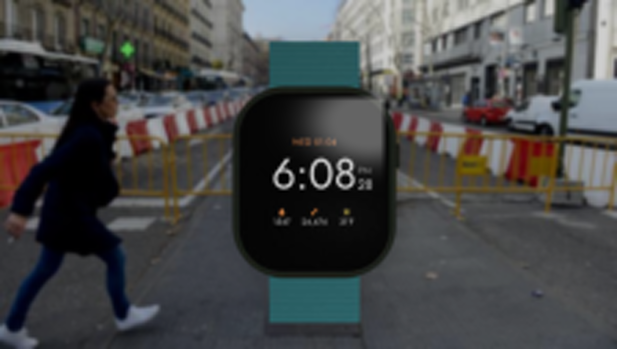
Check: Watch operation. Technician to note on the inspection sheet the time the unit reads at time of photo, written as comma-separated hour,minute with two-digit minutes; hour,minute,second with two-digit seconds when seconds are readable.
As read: 6,08
